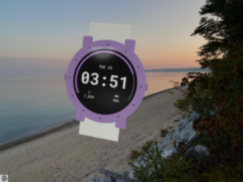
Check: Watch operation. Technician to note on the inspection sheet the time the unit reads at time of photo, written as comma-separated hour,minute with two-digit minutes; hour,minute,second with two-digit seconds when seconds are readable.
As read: 3,51
